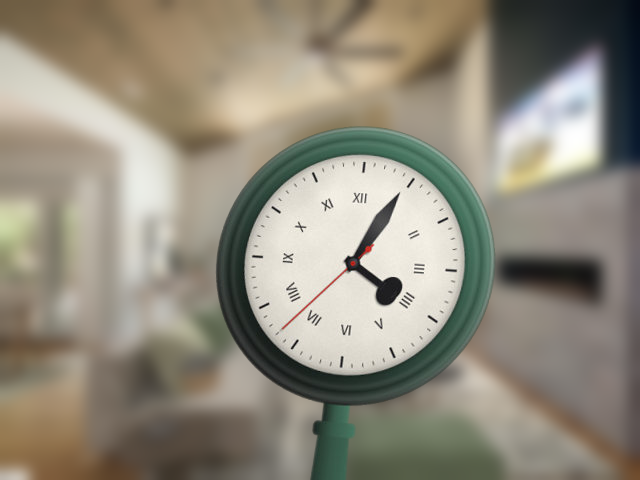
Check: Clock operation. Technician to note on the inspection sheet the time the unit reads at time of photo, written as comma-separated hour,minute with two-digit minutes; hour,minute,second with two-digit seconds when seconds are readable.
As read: 4,04,37
